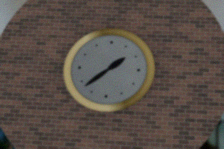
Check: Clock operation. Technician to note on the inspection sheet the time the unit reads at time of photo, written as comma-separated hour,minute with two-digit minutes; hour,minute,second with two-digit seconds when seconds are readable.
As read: 1,38
